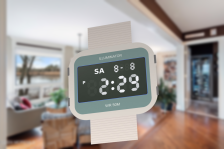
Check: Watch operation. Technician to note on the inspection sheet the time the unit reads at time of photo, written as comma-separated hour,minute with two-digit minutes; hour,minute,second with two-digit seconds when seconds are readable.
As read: 2,29
